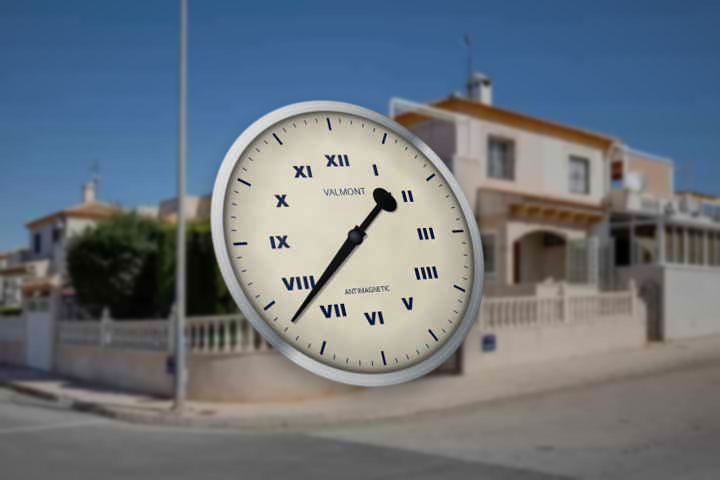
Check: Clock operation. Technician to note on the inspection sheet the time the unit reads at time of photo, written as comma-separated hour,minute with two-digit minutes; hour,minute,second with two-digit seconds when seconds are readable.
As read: 1,38
